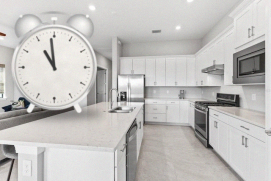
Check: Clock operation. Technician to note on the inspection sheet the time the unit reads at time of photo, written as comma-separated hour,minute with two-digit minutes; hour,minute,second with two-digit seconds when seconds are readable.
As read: 10,59
